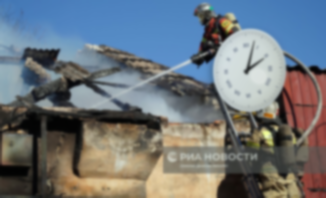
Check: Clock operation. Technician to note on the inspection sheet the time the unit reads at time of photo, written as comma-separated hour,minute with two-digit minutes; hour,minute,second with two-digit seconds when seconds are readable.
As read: 2,03
